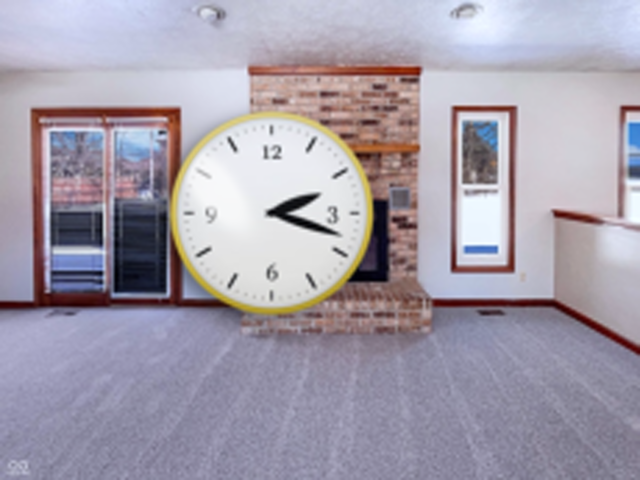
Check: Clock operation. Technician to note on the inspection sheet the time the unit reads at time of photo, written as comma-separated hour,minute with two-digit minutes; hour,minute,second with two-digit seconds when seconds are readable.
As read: 2,18
